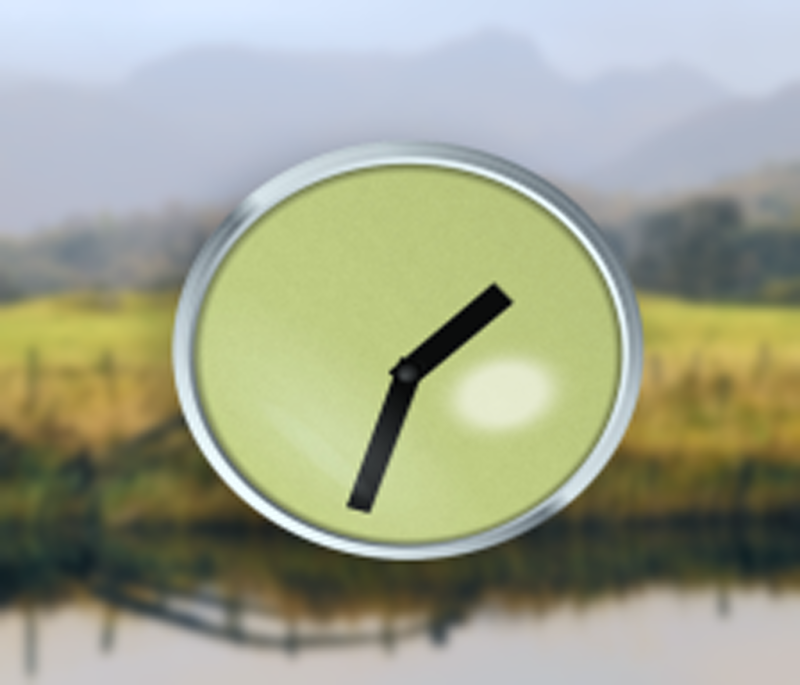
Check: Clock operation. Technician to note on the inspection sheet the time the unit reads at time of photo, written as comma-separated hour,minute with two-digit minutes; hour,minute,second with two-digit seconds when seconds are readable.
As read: 1,33
